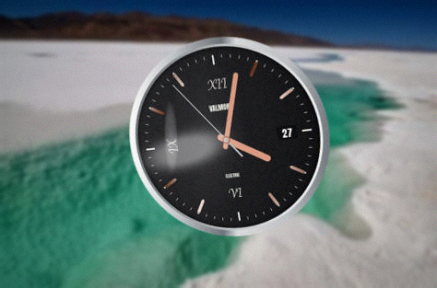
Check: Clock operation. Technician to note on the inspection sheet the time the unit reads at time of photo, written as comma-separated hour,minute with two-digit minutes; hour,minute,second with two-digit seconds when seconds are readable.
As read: 4,02,54
